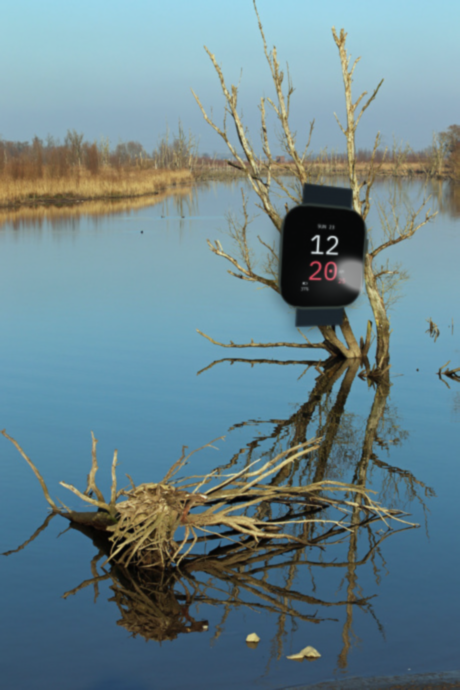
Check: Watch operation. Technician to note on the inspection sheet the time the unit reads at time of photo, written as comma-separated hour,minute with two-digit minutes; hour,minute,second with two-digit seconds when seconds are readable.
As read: 12,20
